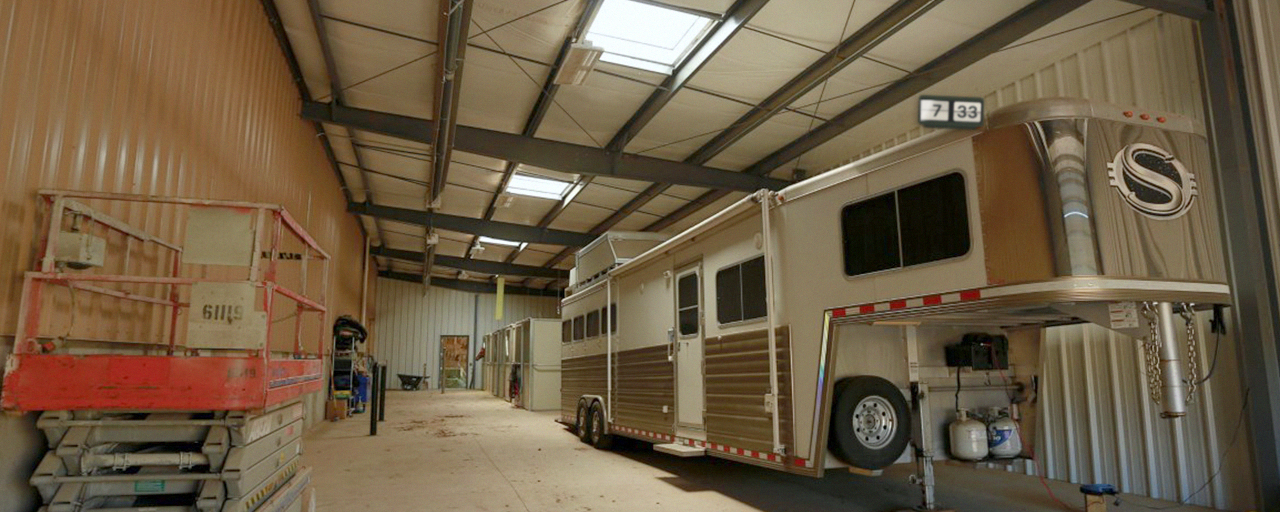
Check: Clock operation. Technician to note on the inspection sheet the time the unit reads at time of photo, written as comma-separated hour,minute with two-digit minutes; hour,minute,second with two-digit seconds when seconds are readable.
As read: 7,33
